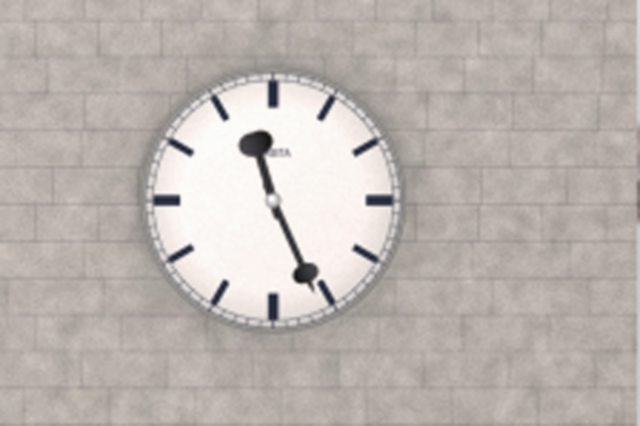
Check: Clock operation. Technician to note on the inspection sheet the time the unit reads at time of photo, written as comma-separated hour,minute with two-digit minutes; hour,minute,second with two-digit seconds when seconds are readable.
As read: 11,26
